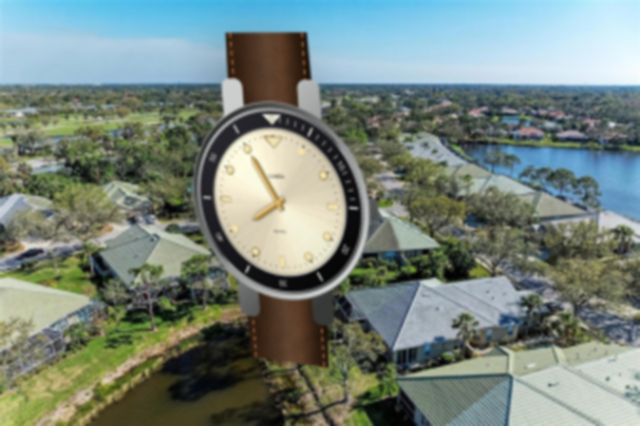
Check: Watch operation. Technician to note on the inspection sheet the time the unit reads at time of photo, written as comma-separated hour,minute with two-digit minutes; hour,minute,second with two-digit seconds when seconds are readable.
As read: 7,55
